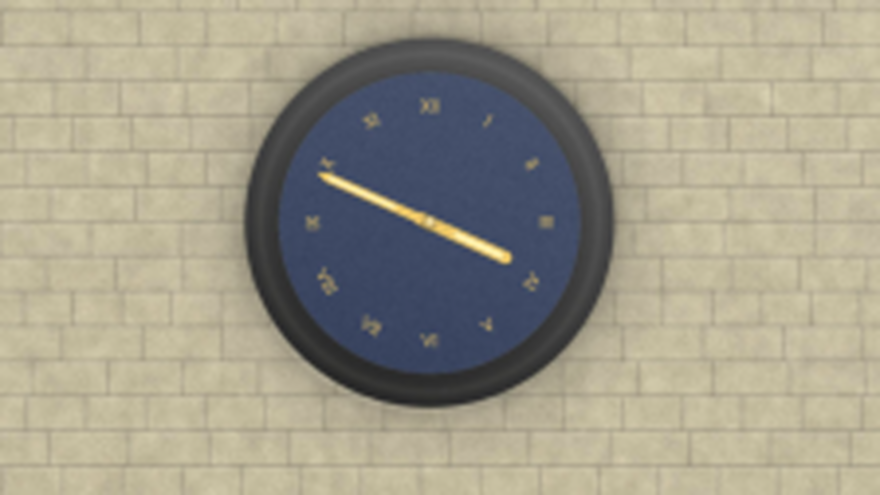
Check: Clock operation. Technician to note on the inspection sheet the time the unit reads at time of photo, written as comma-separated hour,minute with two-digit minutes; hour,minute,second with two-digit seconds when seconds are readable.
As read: 3,49
